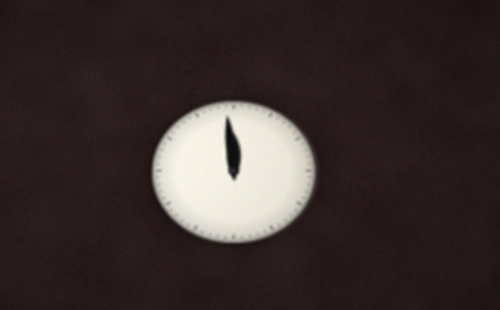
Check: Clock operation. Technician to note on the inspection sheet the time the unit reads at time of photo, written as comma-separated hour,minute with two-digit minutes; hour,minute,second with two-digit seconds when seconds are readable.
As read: 11,59
